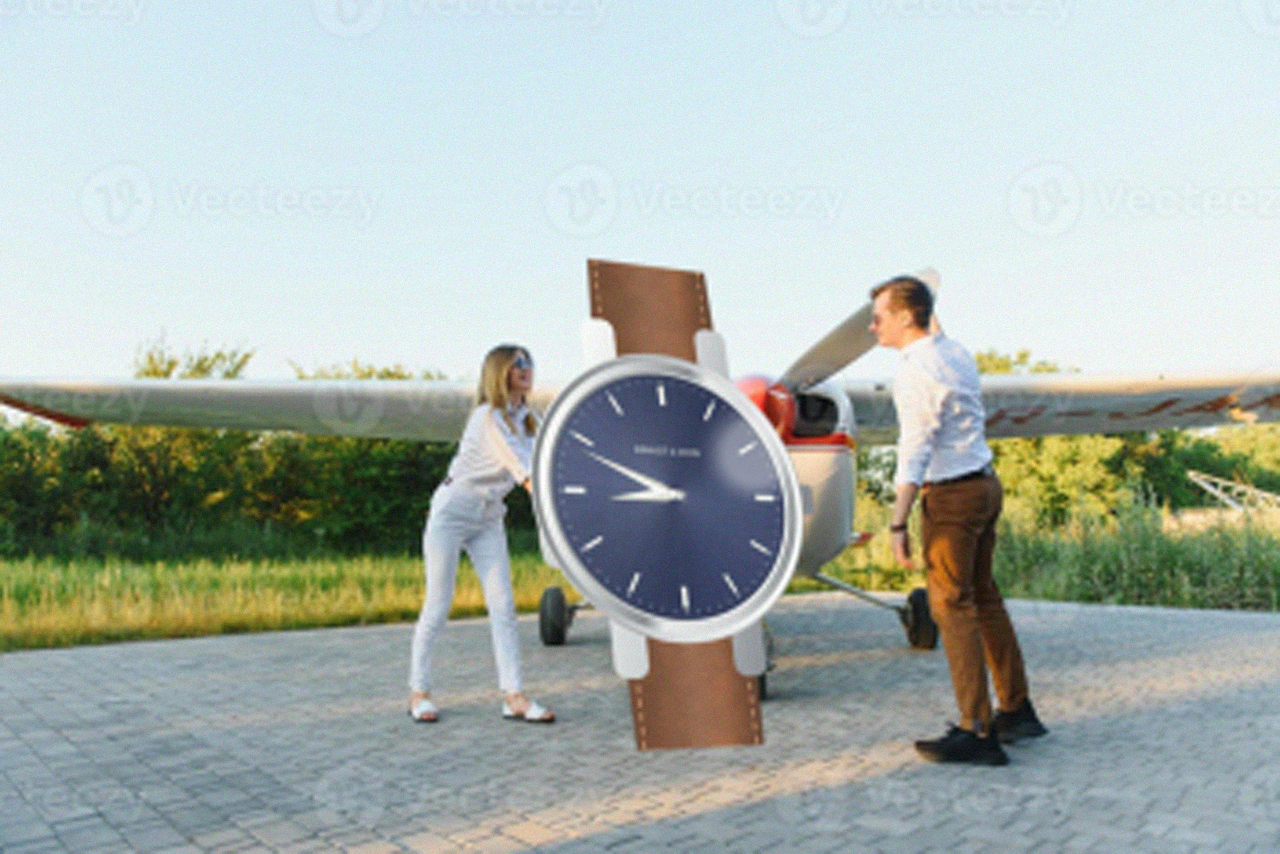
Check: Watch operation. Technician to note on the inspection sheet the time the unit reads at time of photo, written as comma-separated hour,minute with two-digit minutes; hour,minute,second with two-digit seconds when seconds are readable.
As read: 8,49
